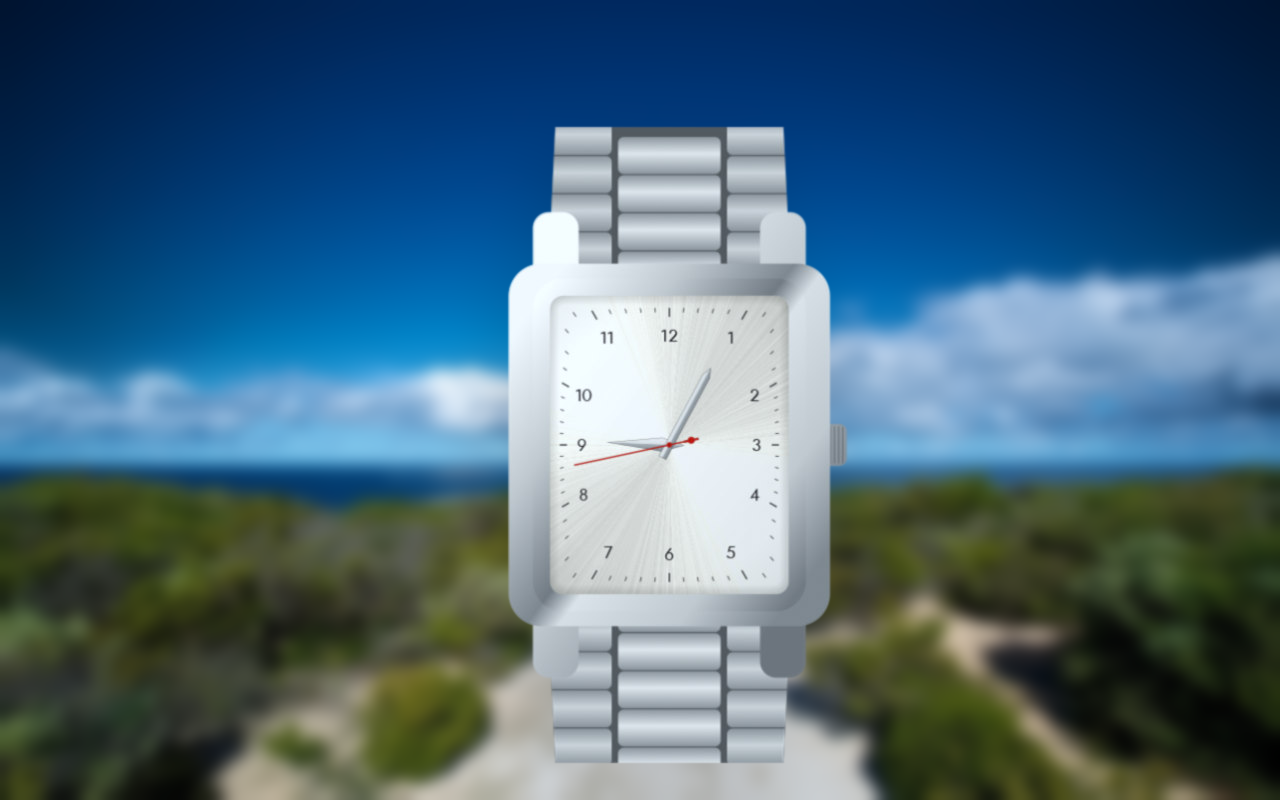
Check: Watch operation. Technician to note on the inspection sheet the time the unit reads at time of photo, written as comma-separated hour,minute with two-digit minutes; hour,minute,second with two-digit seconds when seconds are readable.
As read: 9,04,43
